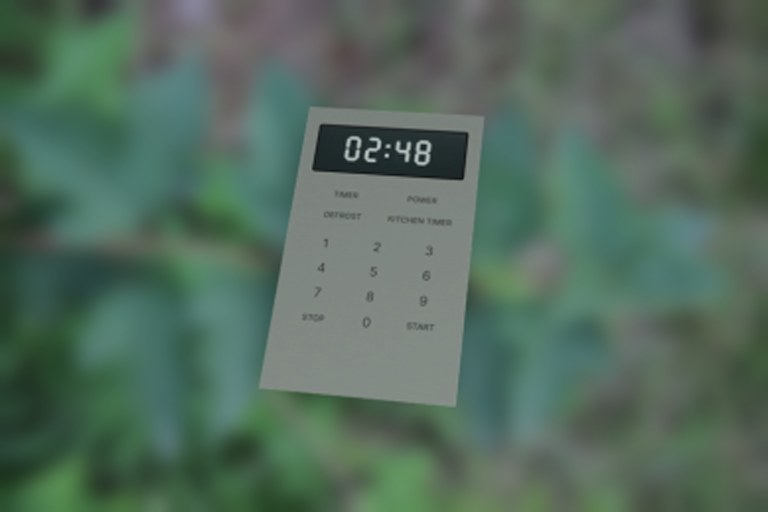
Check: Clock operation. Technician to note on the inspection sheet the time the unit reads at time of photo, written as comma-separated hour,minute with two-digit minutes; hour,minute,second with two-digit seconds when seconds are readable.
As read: 2,48
